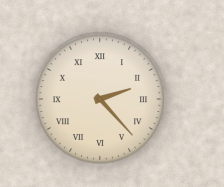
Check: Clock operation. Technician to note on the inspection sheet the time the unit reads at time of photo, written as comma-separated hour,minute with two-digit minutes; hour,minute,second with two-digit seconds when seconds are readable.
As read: 2,23
